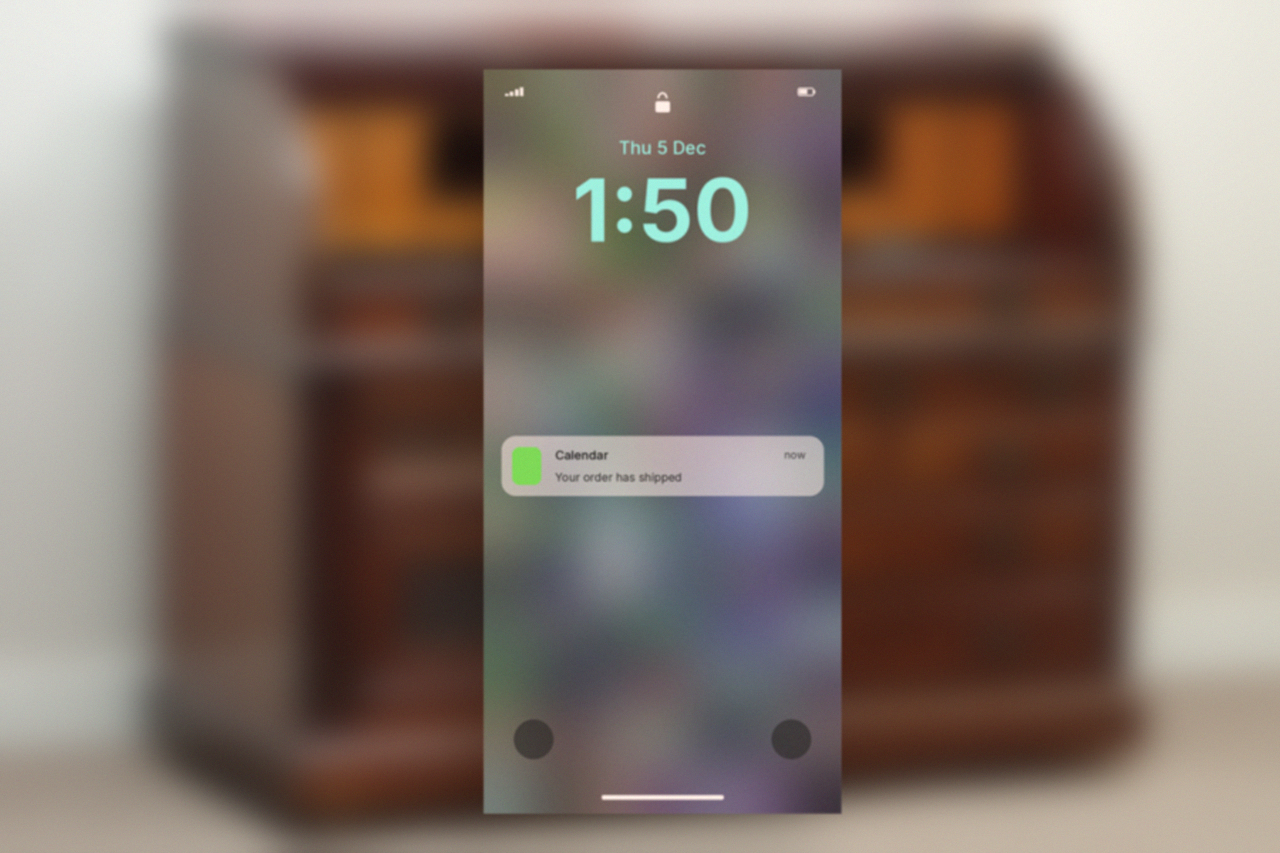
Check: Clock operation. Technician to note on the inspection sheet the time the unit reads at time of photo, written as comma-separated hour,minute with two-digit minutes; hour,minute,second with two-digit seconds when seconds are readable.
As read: 1,50
